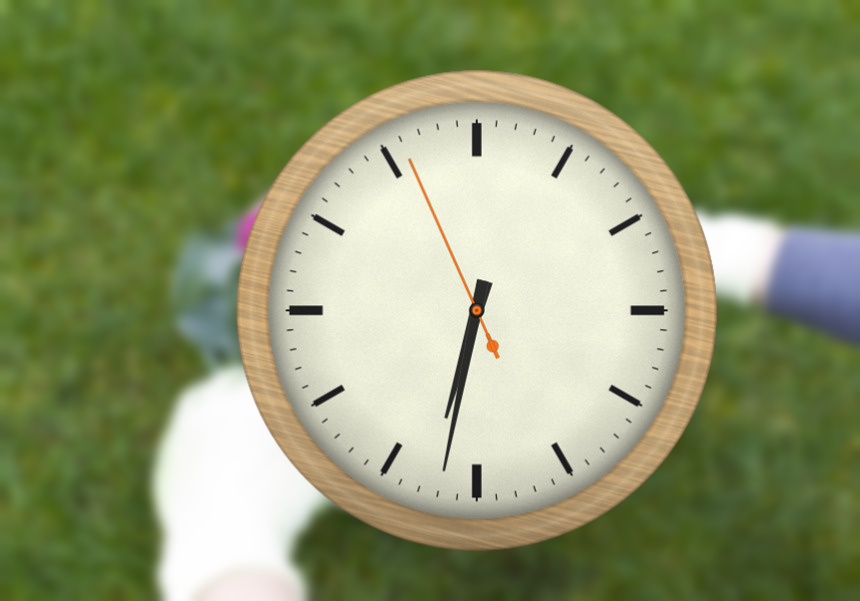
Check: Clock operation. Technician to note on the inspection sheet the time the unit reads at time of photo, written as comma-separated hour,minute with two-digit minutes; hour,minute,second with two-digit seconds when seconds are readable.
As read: 6,31,56
